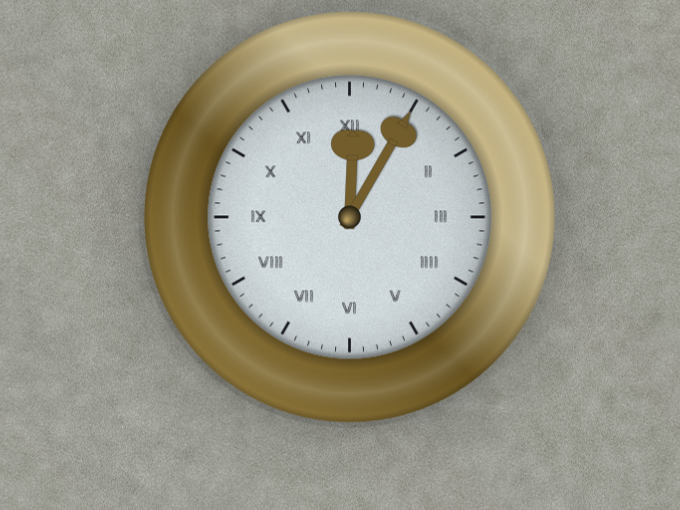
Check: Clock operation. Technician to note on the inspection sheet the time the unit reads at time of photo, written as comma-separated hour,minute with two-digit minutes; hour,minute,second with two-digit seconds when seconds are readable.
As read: 12,05
